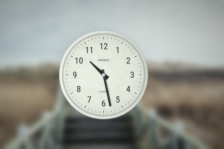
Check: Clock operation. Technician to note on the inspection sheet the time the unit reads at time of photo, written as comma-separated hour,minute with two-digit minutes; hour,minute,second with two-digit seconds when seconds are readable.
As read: 10,28
